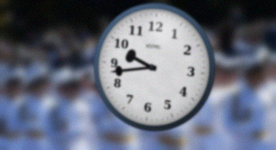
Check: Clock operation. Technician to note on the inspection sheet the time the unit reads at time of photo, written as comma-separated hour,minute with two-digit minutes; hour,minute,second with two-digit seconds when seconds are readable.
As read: 9,43
